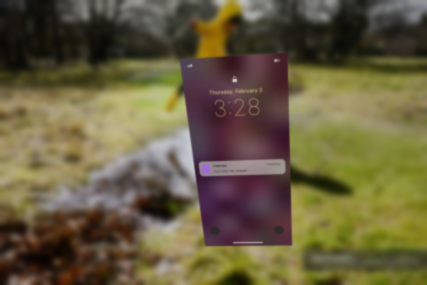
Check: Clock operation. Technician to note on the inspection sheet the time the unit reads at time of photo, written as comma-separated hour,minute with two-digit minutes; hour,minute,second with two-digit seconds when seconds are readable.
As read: 3,28
